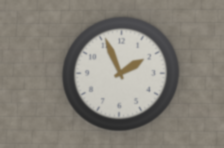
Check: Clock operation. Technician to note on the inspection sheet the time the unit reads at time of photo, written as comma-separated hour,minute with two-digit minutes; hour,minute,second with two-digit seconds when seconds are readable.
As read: 1,56
